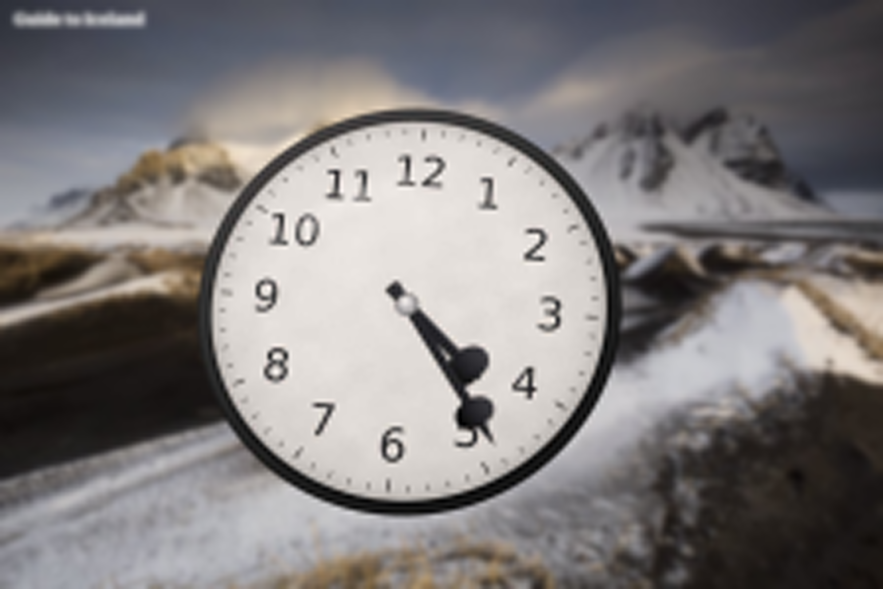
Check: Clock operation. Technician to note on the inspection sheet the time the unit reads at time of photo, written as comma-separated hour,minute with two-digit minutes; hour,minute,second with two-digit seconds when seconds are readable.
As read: 4,24
